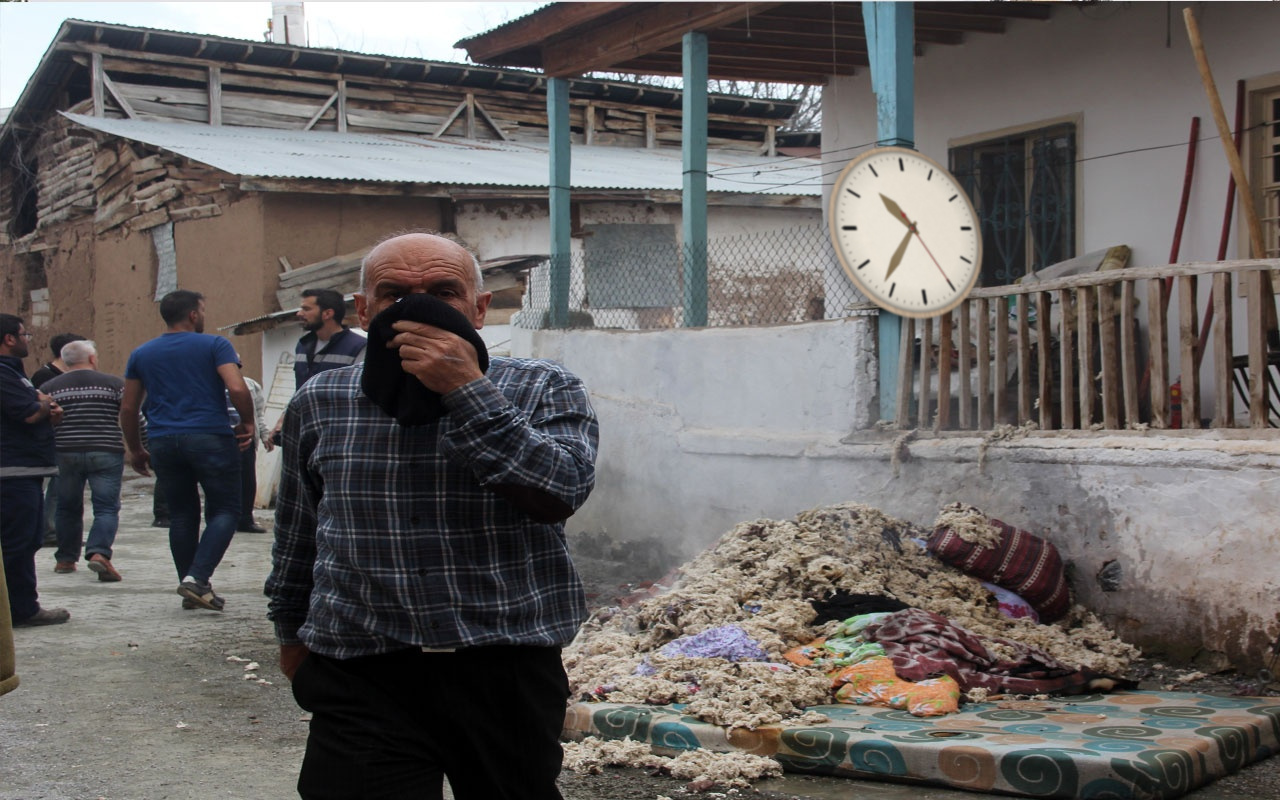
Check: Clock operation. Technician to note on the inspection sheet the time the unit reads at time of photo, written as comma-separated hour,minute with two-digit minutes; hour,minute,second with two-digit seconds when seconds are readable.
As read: 10,36,25
